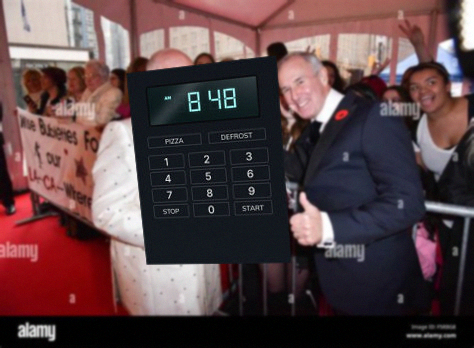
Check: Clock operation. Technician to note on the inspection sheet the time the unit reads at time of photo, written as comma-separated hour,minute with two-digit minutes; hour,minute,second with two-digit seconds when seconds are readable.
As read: 8,48
